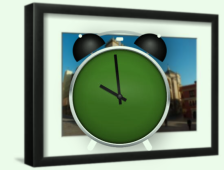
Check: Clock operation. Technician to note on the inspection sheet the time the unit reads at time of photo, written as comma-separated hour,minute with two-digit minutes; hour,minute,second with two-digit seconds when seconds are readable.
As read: 9,59
